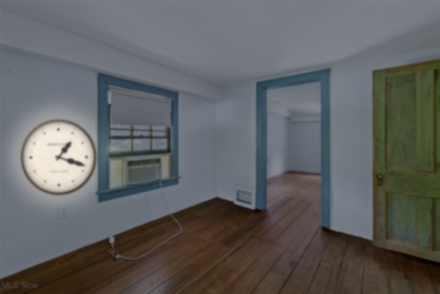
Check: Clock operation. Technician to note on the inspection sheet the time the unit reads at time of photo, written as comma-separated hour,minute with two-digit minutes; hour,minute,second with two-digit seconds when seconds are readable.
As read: 1,18
